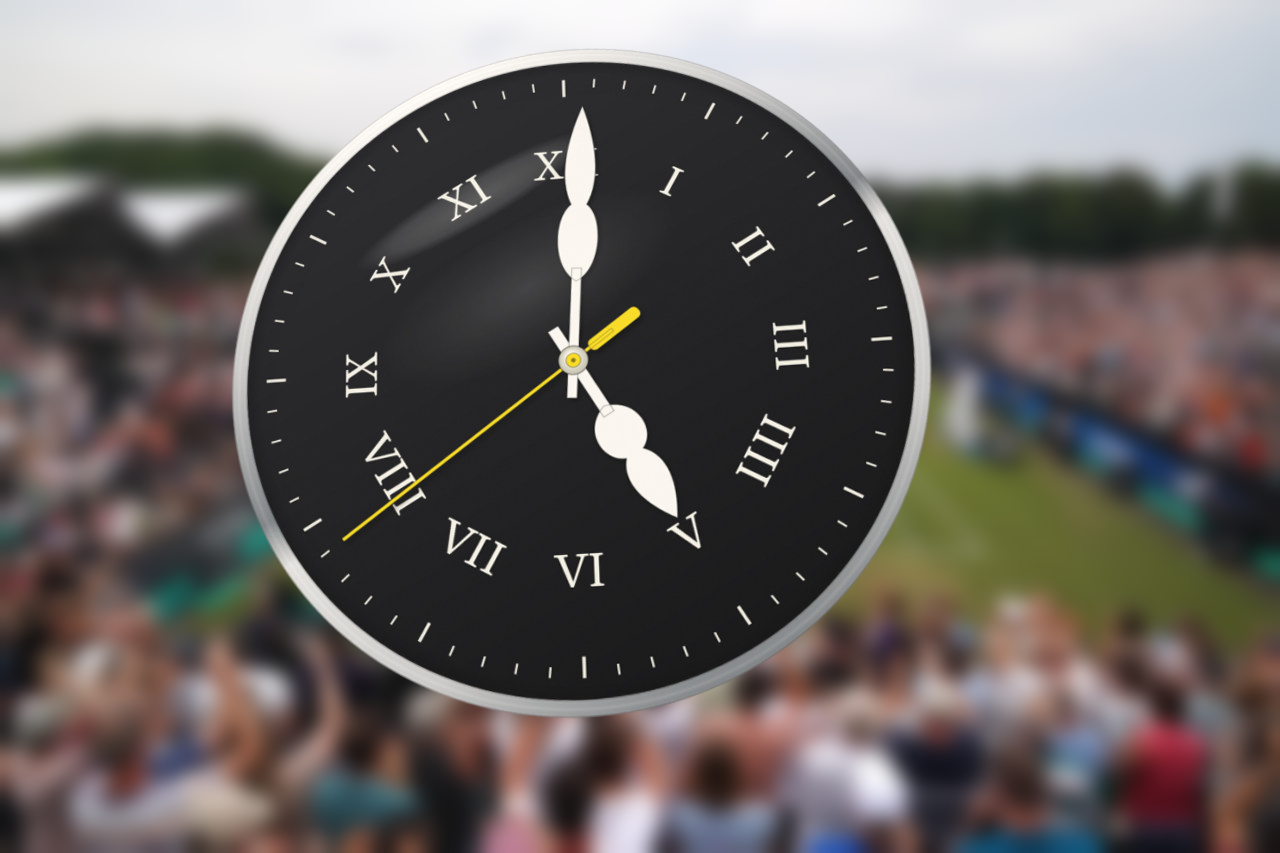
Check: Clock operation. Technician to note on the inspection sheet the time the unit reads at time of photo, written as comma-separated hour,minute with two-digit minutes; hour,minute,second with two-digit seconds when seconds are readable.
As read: 5,00,39
